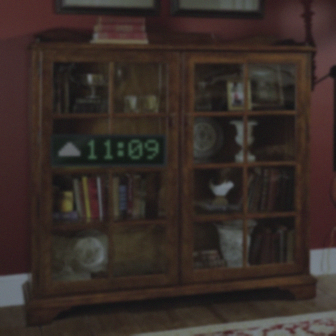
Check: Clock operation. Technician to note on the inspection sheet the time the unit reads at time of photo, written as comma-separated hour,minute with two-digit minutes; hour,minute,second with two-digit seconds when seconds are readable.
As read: 11,09
